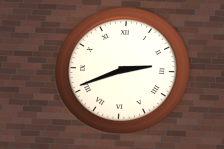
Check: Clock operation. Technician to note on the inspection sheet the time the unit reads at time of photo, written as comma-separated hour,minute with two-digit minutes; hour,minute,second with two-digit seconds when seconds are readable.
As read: 2,41
